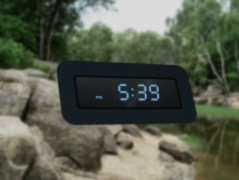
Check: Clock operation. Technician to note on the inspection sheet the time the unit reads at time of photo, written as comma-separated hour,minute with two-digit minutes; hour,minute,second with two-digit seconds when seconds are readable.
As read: 5,39
